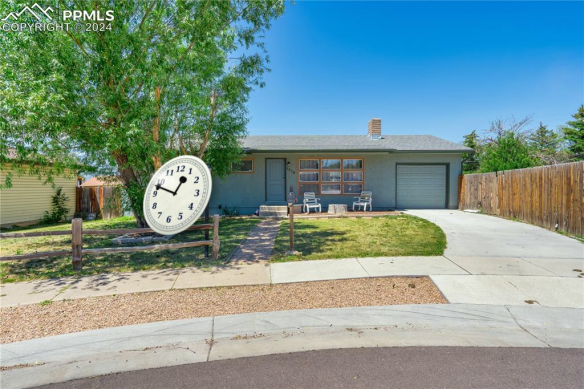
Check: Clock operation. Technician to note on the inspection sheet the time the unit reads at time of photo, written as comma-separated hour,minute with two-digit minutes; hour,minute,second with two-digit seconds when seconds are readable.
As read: 12,48
